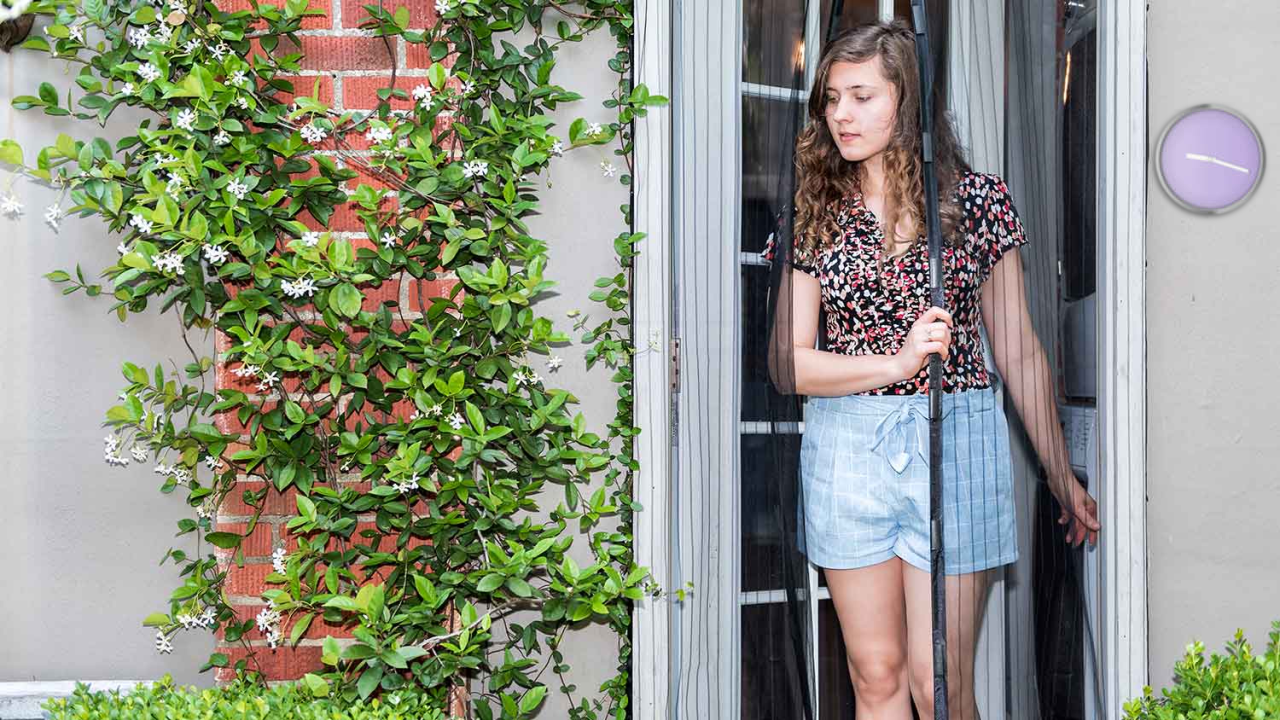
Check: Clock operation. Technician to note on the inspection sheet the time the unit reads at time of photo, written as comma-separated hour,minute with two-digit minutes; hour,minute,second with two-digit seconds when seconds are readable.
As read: 9,18
